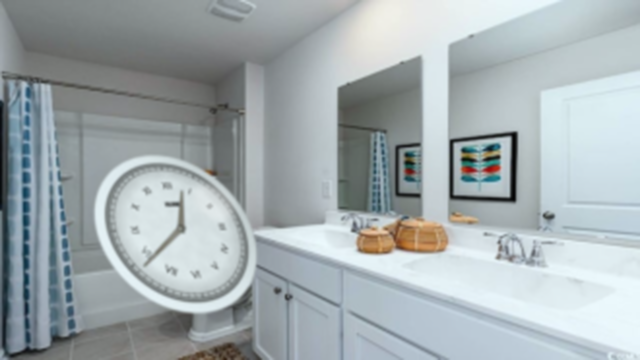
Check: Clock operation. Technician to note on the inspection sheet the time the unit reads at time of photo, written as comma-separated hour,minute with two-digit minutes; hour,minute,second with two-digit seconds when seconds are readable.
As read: 12,39
